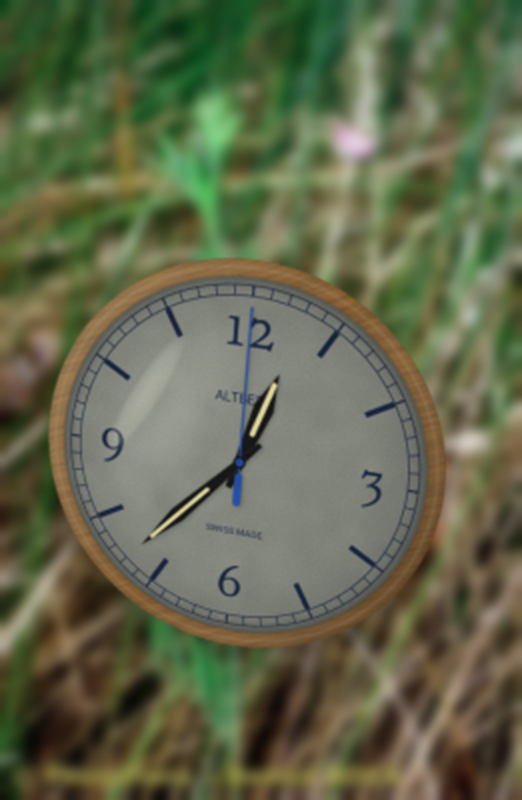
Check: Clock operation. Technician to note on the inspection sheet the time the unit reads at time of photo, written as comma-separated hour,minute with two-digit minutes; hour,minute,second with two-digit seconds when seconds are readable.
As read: 12,37,00
